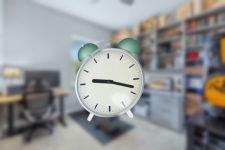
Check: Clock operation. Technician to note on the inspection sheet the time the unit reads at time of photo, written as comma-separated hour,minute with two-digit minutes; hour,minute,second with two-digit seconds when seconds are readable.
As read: 9,18
